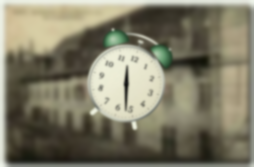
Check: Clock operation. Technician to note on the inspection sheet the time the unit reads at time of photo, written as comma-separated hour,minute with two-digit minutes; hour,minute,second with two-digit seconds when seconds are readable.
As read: 11,27
